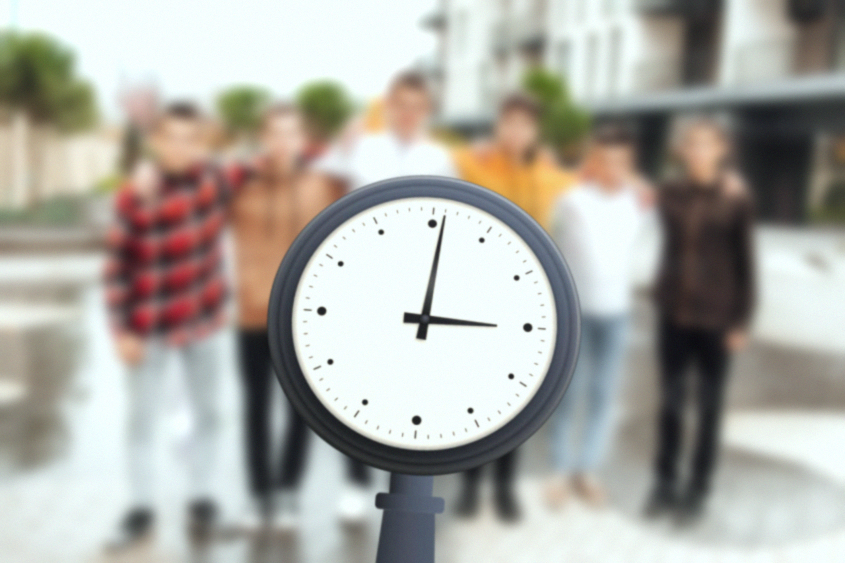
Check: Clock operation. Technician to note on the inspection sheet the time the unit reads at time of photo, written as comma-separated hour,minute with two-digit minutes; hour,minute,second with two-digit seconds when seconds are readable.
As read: 3,01
